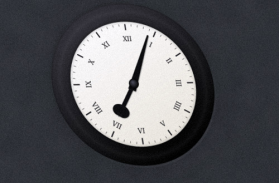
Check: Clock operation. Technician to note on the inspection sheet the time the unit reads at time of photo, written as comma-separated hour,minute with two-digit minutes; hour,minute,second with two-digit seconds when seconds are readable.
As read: 7,04
